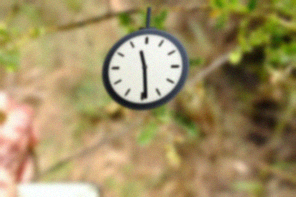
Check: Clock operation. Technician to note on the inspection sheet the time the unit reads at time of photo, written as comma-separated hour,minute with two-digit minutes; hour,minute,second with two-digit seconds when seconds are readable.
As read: 11,29
